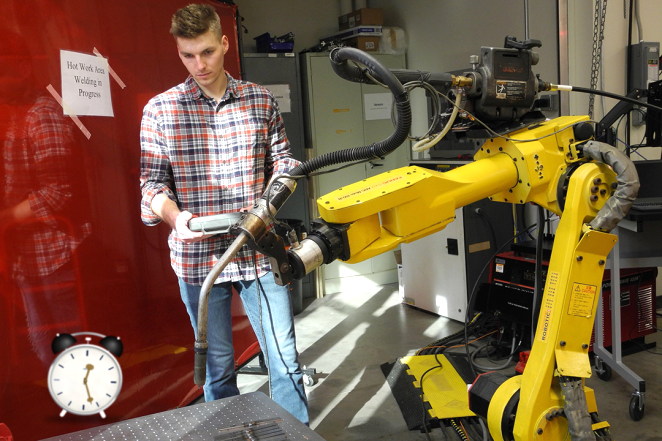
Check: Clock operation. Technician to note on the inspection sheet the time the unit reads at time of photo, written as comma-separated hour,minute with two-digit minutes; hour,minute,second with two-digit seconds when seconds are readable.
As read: 12,27
